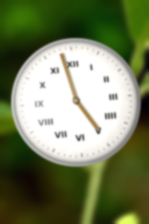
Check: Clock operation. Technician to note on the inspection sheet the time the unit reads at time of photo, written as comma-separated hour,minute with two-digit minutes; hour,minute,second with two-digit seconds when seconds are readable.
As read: 4,58
